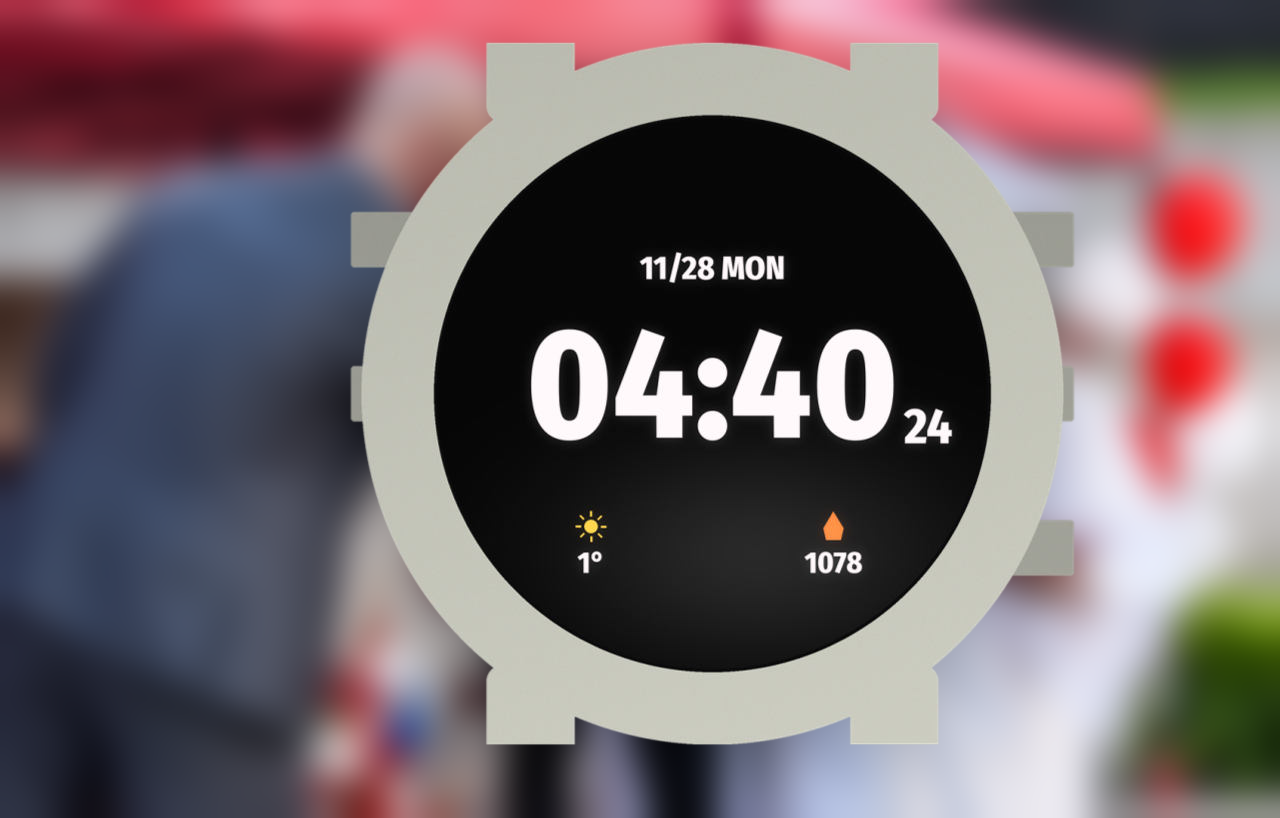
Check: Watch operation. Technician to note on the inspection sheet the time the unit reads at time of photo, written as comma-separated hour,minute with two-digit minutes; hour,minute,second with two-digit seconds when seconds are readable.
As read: 4,40,24
